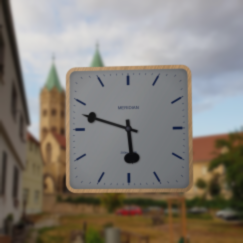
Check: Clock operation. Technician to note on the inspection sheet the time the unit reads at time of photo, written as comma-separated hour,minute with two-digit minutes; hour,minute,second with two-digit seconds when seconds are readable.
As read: 5,48
